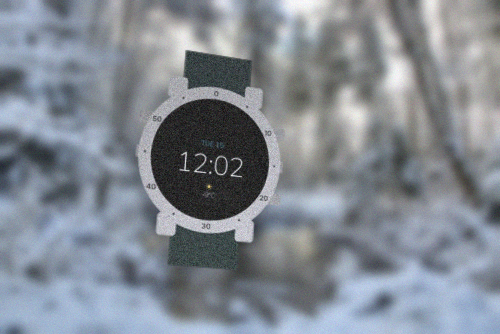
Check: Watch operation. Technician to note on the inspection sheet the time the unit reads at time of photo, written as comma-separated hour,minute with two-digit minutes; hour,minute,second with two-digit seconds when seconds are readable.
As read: 12,02
